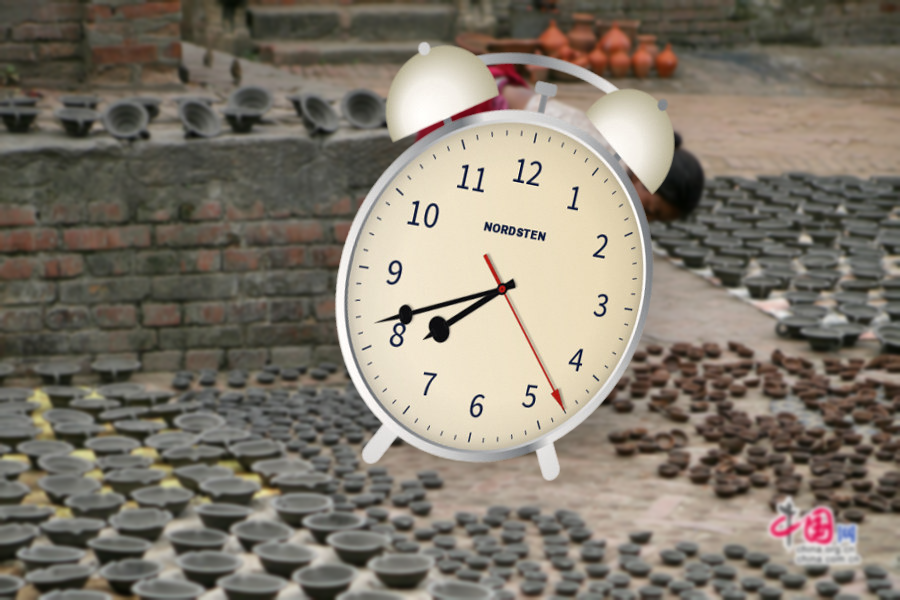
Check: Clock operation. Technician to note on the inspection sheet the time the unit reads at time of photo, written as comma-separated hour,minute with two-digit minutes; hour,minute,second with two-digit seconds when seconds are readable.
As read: 7,41,23
